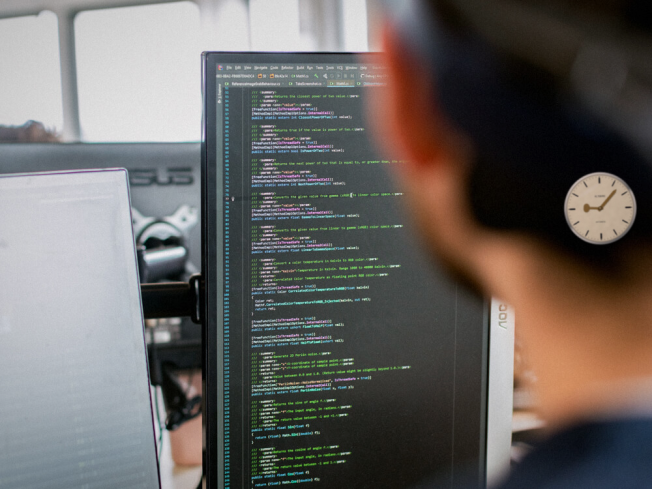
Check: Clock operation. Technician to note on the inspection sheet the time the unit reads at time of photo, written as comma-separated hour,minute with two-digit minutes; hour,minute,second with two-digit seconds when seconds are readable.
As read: 9,07
